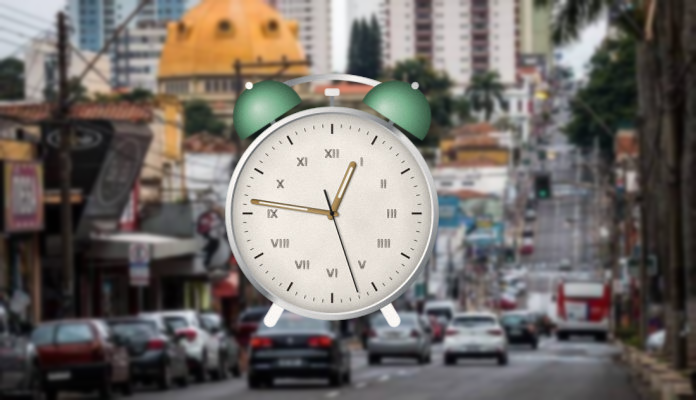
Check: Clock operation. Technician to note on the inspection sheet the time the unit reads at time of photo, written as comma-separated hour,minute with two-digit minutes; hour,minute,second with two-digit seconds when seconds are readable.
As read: 12,46,27
